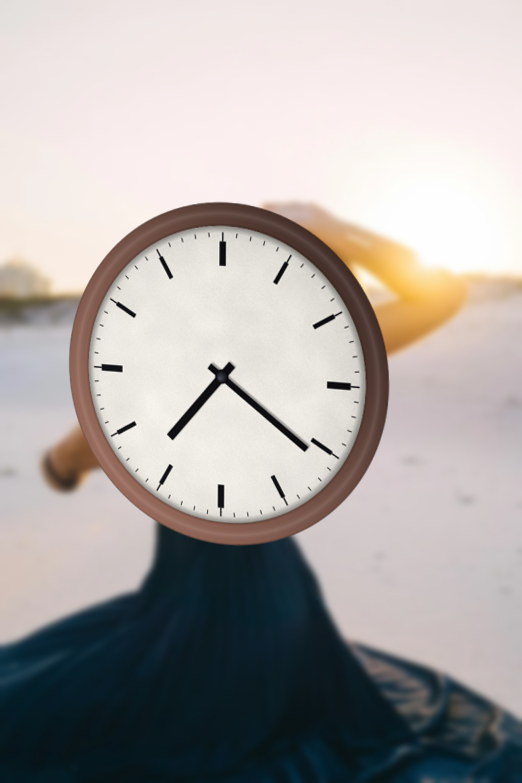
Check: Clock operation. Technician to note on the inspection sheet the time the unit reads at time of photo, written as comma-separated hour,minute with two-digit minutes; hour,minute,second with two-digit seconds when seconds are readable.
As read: 7,21
